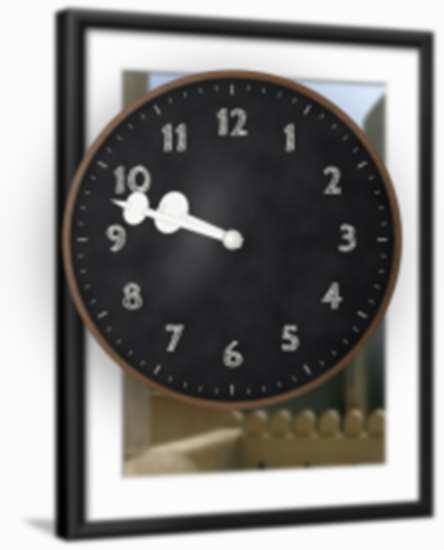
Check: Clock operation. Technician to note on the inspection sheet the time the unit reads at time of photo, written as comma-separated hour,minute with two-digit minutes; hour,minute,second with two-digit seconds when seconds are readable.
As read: 9,48
